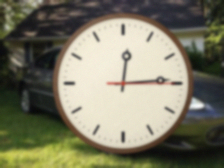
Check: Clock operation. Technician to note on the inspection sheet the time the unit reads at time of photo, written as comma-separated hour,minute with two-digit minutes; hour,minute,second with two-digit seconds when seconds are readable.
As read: 12,14,15
